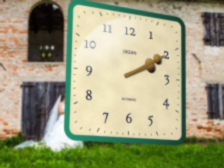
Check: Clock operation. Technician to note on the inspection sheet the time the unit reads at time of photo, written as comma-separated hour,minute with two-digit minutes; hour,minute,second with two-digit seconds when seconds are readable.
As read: 2,10
